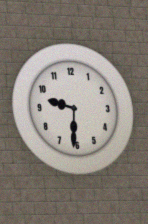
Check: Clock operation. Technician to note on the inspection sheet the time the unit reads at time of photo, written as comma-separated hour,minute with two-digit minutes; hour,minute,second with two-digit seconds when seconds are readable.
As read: 9,31
